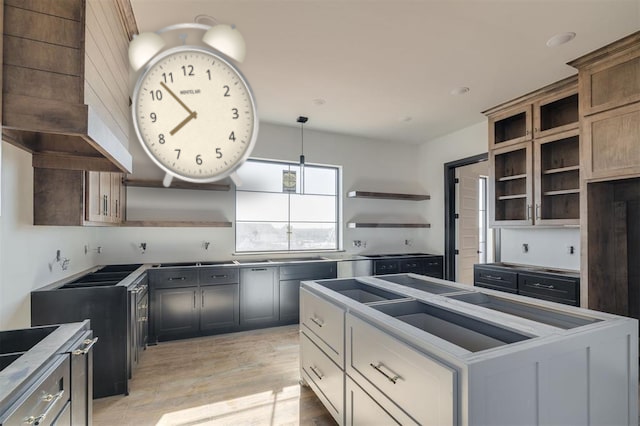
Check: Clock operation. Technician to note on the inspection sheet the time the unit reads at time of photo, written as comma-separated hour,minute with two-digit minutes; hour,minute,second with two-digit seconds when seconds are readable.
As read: 7,53
